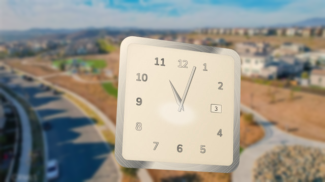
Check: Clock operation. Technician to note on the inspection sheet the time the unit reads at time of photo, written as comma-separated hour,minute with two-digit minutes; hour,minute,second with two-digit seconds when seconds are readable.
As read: 11,03
